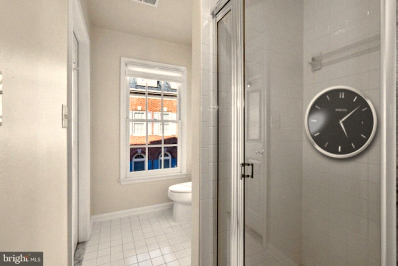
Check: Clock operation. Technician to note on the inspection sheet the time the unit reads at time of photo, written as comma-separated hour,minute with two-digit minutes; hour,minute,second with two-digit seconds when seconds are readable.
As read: 5,08
